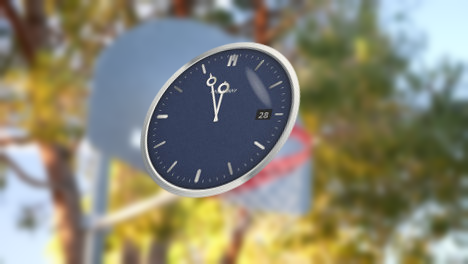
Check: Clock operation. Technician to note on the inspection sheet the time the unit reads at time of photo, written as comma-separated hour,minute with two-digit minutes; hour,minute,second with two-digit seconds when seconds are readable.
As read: 11,56
